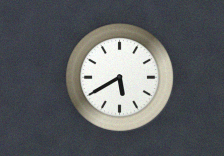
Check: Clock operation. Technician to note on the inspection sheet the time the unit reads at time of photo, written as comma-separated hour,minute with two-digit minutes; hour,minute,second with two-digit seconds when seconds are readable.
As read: 5,40
